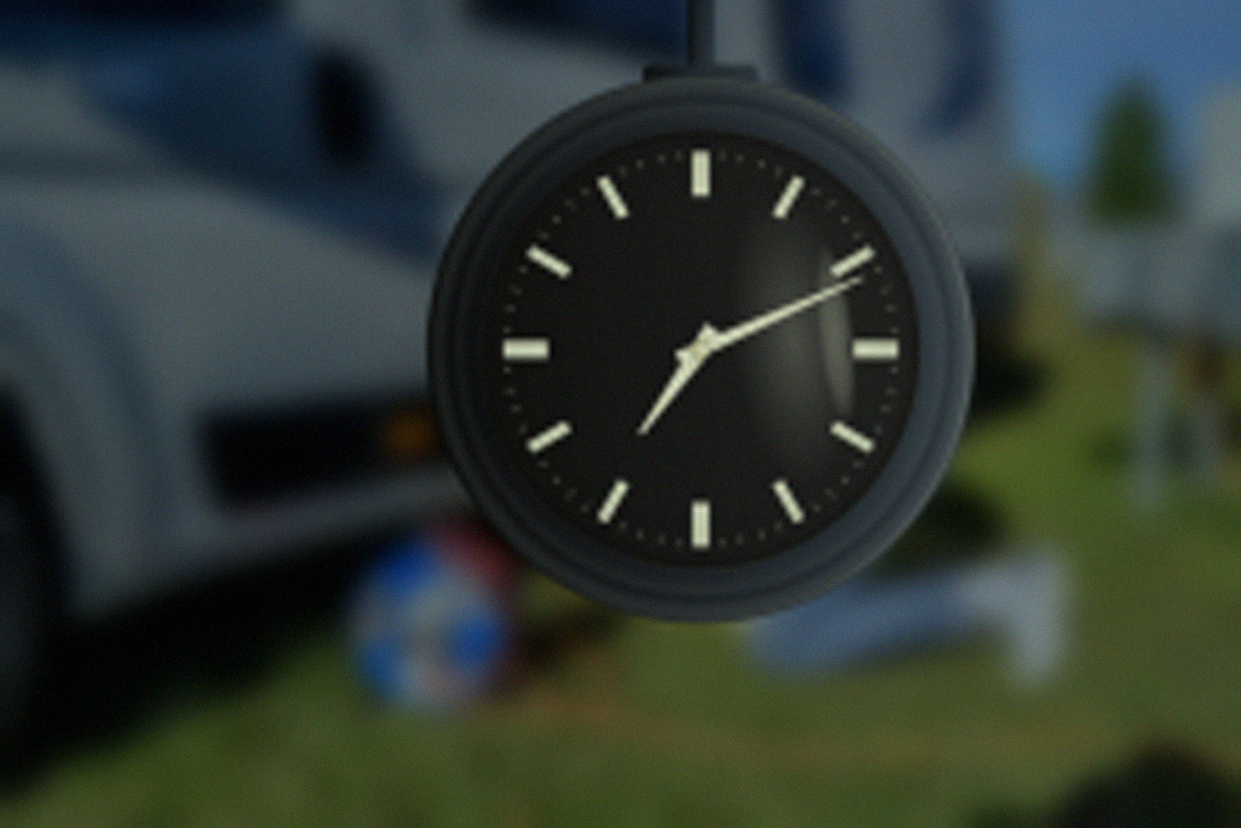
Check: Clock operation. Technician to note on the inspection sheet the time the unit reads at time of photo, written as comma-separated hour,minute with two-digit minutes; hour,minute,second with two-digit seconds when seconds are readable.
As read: 7,11
